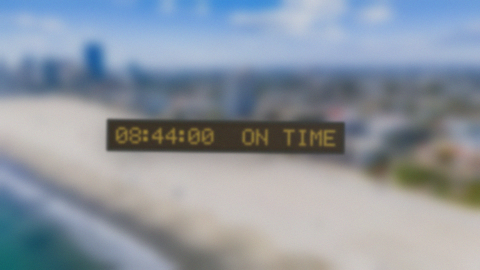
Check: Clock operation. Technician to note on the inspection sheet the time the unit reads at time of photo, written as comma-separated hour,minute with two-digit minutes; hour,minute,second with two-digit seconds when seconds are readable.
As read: 8,44,00
